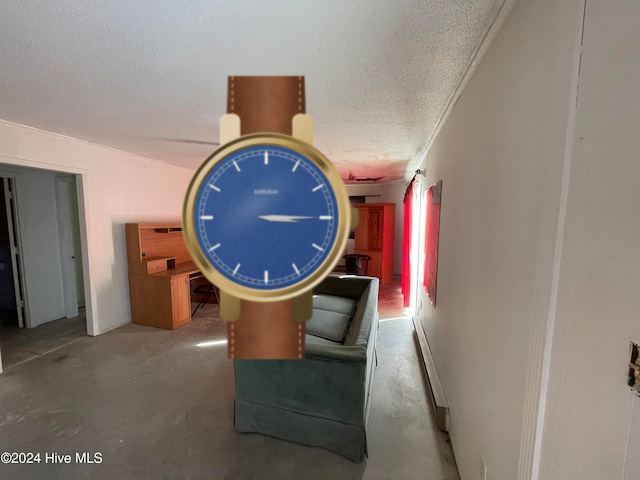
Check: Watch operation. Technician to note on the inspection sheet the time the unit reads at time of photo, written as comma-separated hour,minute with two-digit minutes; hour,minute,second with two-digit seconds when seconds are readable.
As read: 3,15
